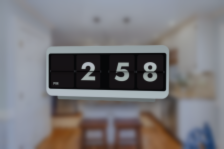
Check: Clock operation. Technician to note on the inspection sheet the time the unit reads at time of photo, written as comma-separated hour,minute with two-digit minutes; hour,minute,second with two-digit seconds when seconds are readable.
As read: 2,58
